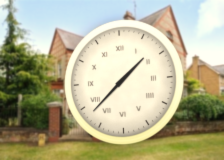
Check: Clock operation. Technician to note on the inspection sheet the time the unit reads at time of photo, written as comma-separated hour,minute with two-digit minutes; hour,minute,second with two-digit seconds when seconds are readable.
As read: 1,38
